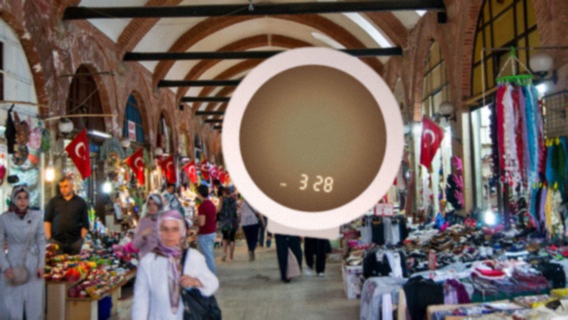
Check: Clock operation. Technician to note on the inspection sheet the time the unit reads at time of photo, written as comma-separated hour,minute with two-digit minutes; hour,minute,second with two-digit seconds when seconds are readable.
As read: 3,28
